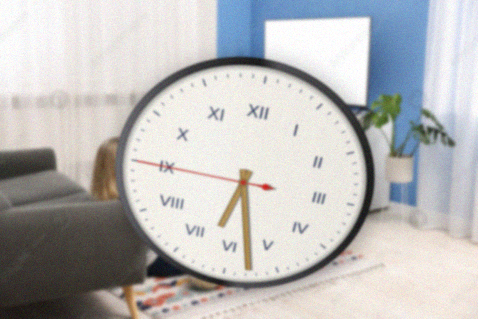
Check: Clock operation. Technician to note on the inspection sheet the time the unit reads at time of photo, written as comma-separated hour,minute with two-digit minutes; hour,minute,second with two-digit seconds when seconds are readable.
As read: 6,27,45
